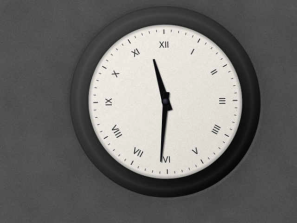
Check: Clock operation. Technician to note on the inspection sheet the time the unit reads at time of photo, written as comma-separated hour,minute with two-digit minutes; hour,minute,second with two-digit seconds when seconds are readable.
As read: 11,31
